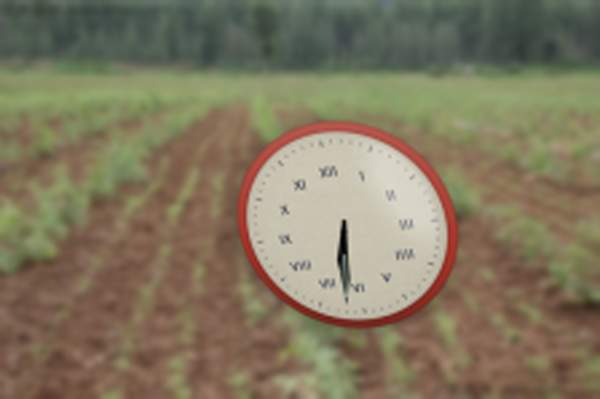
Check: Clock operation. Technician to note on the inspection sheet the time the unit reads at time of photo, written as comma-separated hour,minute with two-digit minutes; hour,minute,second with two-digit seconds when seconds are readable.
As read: 6,32
